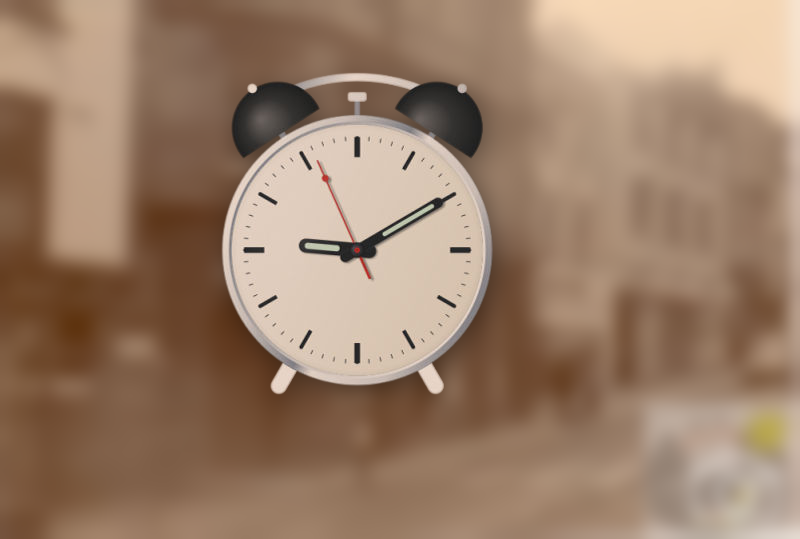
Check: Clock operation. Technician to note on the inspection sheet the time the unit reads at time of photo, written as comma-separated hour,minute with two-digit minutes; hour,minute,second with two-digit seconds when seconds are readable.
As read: 9,09,56
